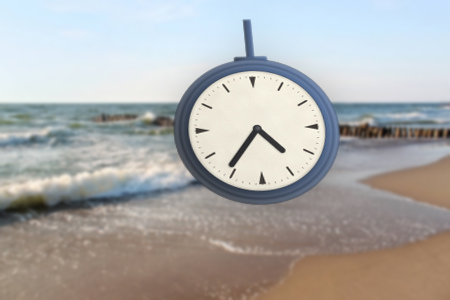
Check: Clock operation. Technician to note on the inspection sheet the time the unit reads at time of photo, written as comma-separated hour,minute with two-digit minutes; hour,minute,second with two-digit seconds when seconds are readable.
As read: 4,36
